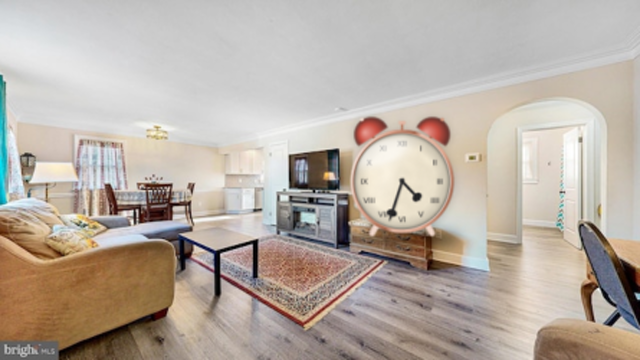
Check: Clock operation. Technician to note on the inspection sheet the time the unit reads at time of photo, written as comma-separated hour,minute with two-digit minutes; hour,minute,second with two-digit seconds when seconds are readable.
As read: 4,33
